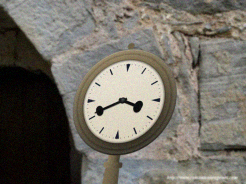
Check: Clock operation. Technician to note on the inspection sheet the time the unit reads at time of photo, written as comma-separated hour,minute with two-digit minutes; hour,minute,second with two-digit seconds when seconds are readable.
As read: 3,41
